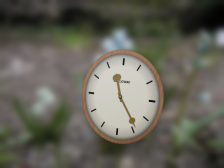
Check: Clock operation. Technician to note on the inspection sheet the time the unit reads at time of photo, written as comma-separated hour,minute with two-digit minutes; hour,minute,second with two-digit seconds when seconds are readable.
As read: 11,24
